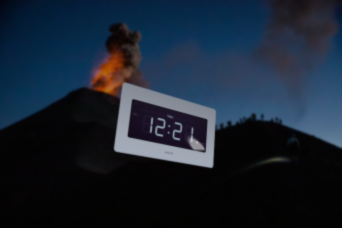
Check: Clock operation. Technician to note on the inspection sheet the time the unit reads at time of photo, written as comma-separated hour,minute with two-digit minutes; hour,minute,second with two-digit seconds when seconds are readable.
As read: 12,21
